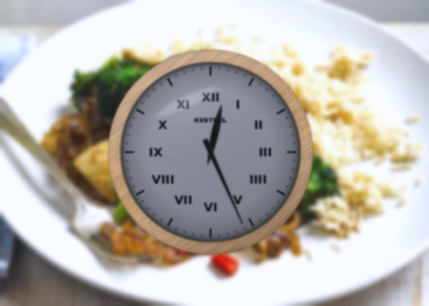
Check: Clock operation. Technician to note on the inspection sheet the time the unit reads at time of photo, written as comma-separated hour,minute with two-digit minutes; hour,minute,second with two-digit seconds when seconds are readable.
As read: 12,26
